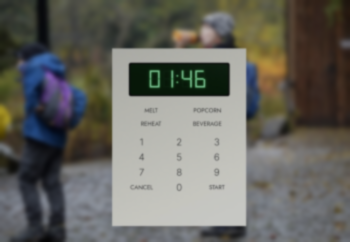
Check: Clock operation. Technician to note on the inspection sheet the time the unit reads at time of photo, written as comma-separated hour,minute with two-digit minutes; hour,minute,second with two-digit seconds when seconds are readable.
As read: 1,46
